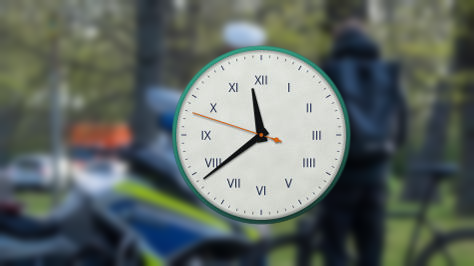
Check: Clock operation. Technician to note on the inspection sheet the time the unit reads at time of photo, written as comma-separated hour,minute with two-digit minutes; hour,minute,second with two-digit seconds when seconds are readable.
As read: 11,38,48
